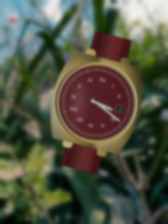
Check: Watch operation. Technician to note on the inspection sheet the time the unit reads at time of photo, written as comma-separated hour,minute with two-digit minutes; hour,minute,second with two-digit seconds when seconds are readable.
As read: 3,19
